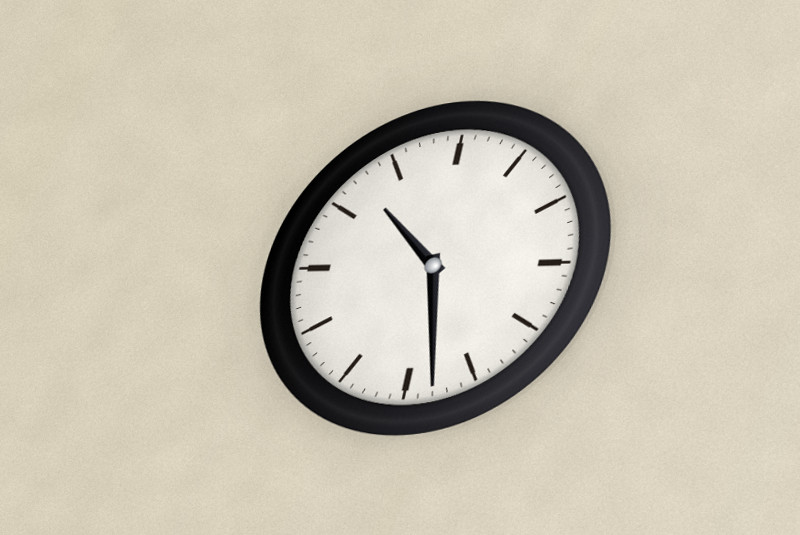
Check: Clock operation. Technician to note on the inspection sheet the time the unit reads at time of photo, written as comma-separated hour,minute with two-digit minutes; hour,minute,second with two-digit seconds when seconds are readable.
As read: 10,28
